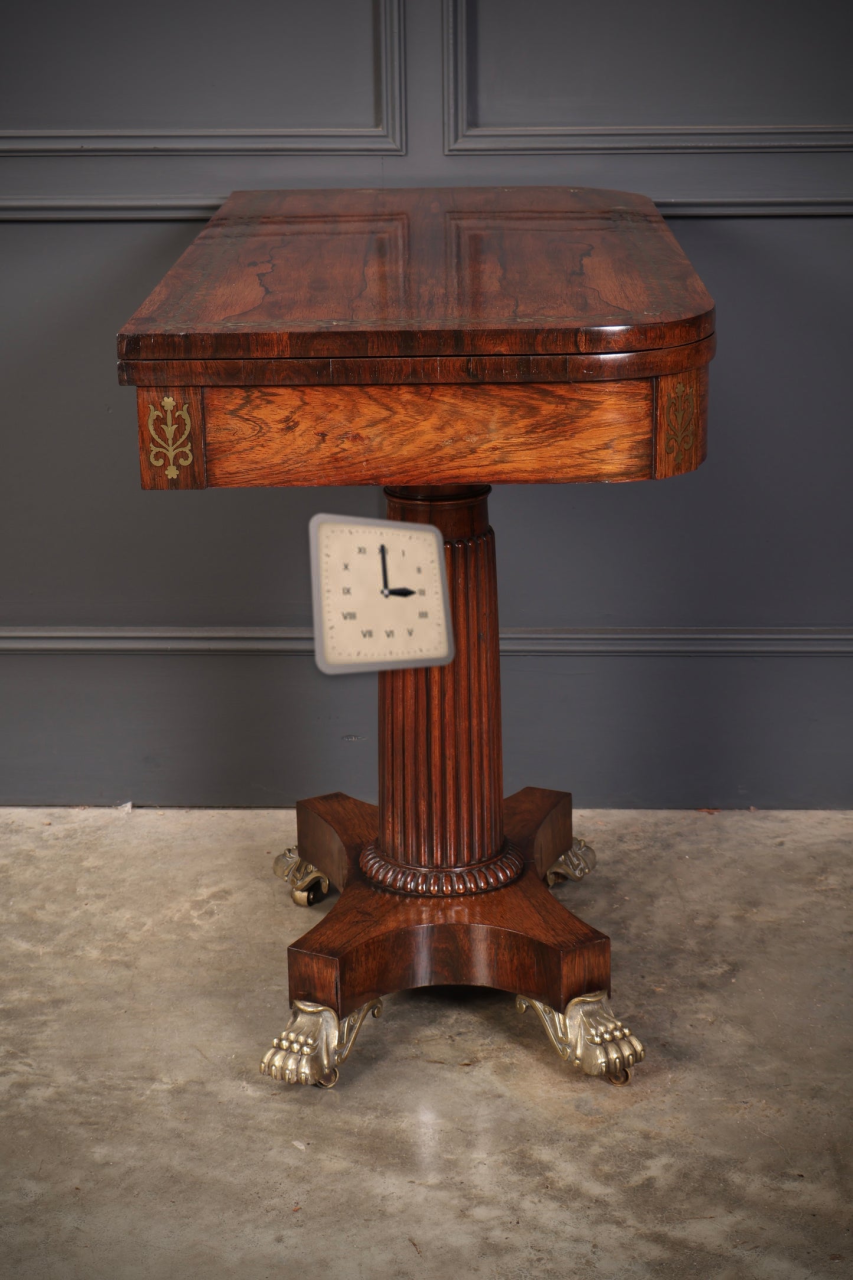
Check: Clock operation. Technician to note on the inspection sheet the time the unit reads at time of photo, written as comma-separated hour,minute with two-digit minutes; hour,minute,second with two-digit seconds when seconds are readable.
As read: 3,00
